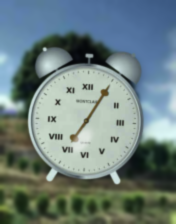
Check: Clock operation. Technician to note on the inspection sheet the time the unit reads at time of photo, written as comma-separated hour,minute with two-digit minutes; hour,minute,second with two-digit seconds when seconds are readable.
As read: 7,05
